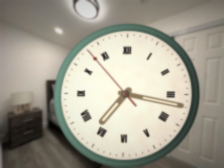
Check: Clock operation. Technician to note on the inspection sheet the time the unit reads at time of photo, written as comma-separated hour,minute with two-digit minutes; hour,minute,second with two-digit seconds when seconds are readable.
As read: 7,16,53
